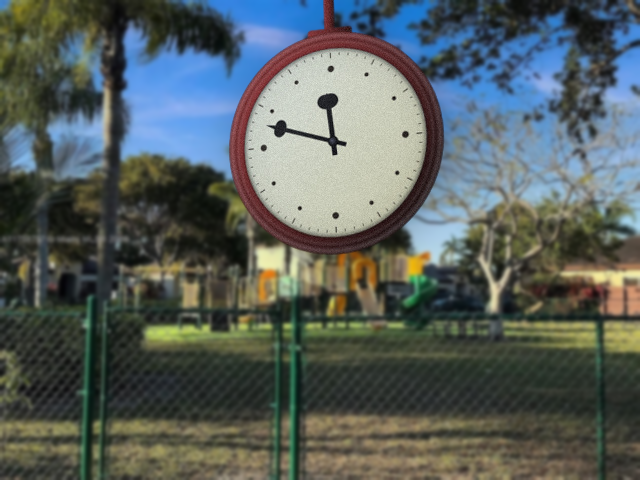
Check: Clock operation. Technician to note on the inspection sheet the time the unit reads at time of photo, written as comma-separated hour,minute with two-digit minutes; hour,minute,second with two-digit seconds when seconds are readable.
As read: 11,48
